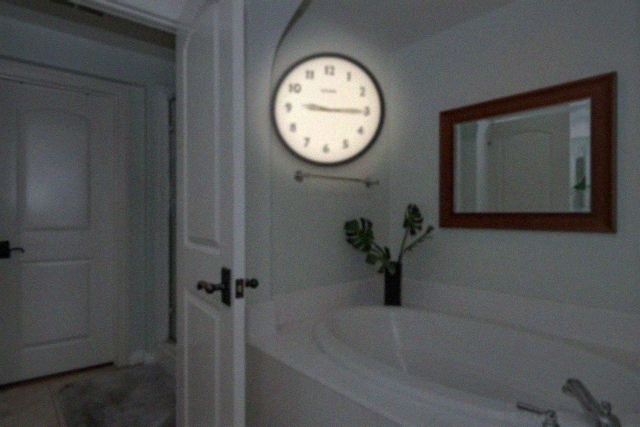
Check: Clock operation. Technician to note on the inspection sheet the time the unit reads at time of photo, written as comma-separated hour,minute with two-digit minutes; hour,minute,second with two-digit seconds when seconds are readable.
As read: 9,15
